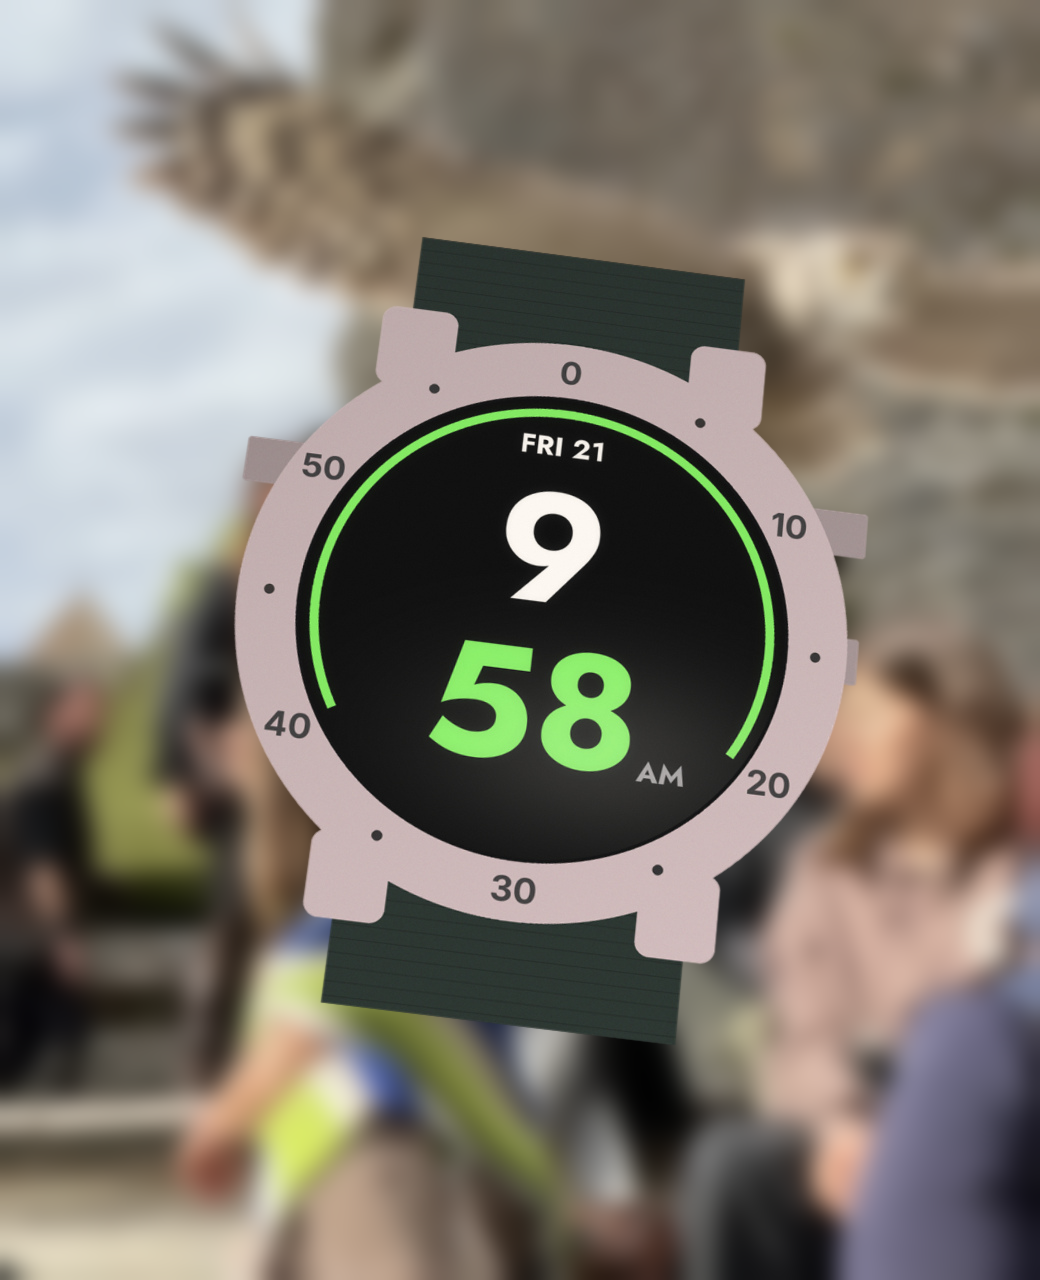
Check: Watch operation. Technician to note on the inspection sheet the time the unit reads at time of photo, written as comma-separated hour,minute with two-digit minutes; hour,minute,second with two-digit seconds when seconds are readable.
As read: 9,58
